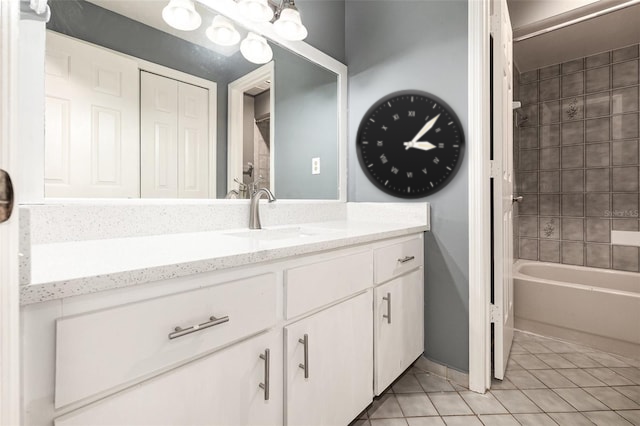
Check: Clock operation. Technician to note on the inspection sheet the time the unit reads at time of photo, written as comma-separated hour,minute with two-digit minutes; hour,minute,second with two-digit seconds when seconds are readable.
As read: 3,07
